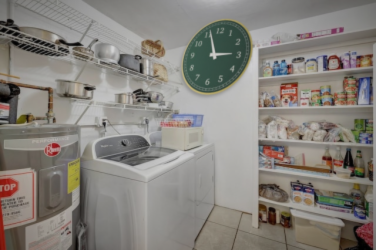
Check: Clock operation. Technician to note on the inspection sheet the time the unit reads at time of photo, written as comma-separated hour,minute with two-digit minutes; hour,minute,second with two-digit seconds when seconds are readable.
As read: 2,56
